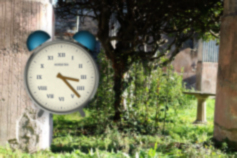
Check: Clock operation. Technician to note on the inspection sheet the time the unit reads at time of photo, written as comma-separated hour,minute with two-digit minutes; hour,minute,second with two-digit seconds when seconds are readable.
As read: 3,23
